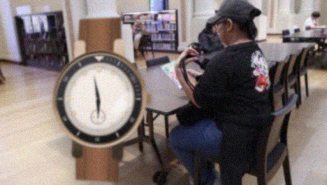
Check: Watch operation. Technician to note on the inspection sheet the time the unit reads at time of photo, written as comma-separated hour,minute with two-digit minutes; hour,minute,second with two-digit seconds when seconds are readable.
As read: 5,58
